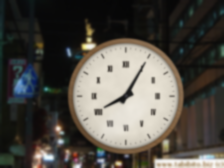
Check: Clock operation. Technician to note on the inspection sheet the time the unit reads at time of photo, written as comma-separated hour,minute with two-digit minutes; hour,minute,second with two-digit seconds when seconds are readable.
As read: 8,05
